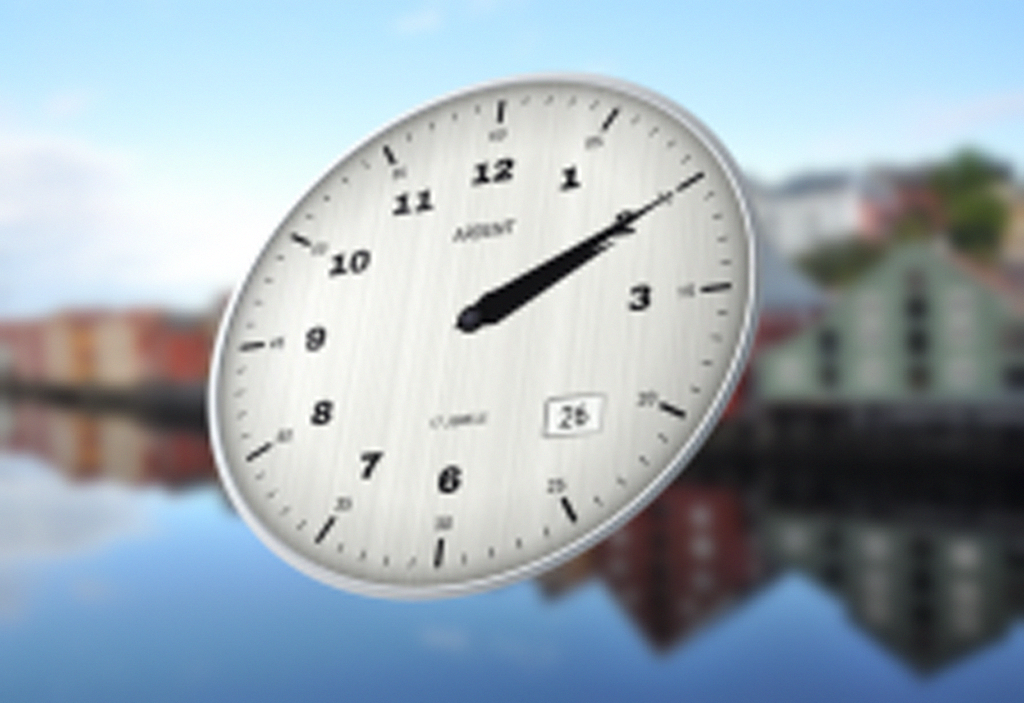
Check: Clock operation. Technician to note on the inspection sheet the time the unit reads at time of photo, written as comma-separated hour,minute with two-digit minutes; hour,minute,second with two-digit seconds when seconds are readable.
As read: 2,10
